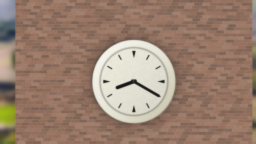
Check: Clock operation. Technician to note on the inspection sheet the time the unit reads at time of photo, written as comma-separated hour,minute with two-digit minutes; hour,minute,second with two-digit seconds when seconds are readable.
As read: 8,20
